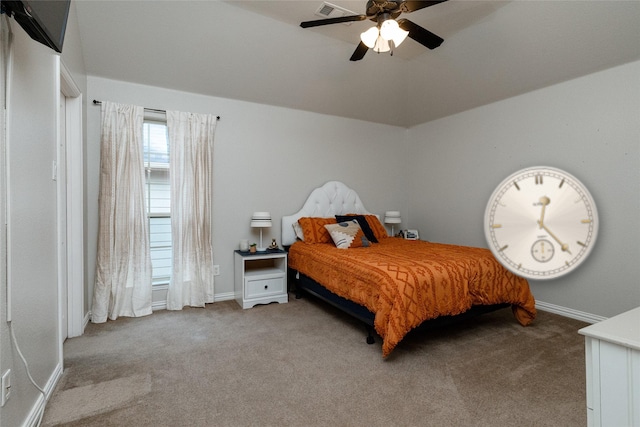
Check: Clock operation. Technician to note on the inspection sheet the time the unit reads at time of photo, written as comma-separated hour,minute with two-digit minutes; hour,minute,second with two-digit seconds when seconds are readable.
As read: 12,23
